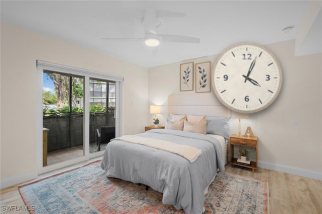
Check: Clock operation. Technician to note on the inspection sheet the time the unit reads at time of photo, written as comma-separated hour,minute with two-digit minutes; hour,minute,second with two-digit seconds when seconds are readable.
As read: 4,04
